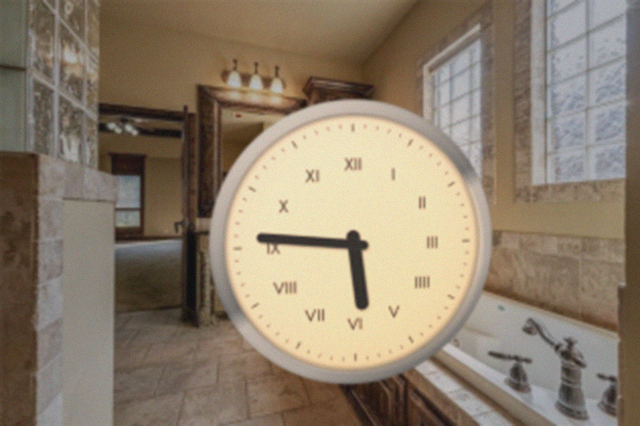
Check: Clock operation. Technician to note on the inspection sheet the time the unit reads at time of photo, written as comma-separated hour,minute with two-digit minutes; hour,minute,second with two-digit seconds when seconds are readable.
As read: 5,46
